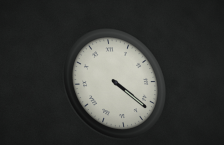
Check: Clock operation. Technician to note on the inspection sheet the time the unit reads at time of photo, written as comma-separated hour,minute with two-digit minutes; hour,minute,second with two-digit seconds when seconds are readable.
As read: 4,22
